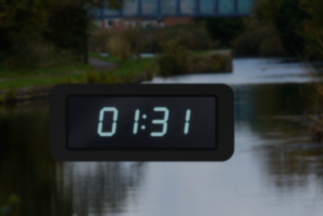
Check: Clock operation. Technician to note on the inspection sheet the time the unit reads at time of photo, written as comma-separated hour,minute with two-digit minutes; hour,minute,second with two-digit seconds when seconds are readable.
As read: 1,31
